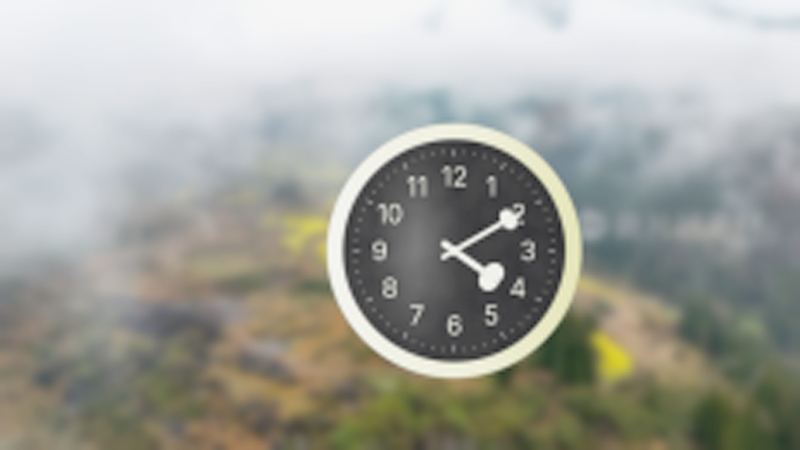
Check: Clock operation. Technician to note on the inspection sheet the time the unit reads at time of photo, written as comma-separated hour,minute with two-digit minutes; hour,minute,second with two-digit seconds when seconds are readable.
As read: 4,10
